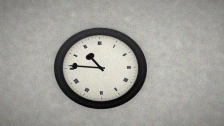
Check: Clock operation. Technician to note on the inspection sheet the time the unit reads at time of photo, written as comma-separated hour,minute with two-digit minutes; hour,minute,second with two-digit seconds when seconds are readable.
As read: 10,46
